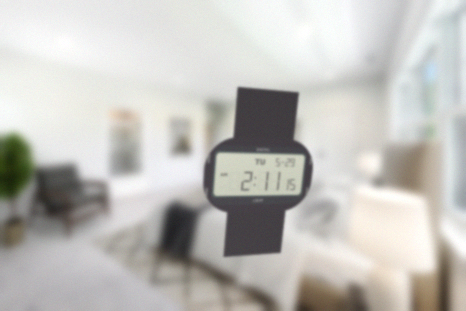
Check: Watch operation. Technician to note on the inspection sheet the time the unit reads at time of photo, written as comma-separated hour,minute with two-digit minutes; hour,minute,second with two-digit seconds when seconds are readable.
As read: 2,11,15
